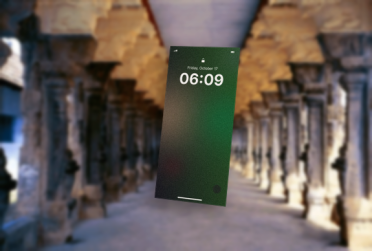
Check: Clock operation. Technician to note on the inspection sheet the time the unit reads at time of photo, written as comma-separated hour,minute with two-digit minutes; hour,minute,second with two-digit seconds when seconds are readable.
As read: 6,09
